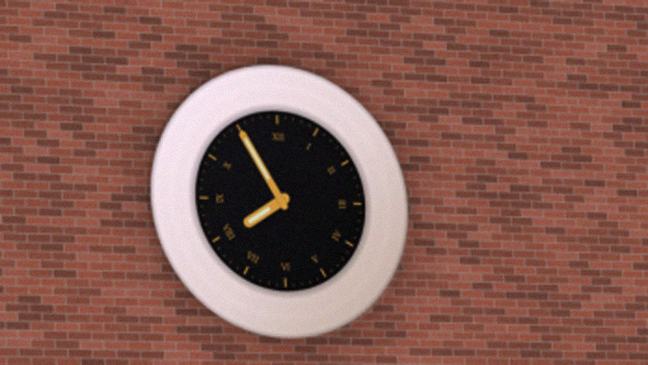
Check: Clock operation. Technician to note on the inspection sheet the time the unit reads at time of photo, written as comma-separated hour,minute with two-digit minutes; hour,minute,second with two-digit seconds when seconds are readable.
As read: 7,55
